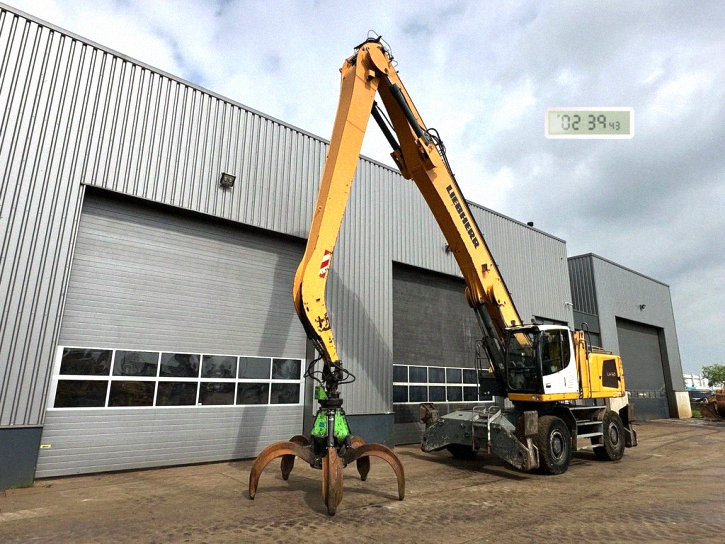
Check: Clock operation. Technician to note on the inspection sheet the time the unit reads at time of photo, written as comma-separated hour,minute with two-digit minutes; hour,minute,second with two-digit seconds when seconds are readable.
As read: 2,39,43
